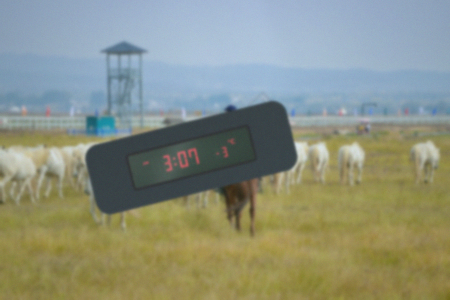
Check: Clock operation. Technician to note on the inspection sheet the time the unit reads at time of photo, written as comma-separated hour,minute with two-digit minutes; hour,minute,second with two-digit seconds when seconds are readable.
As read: 3,07
